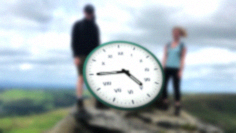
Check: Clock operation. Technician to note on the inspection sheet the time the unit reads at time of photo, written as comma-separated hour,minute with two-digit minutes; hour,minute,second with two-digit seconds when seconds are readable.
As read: 4,45
